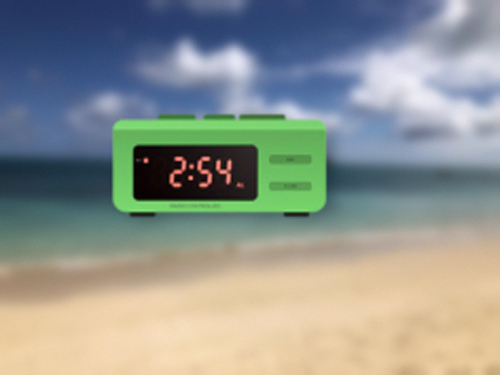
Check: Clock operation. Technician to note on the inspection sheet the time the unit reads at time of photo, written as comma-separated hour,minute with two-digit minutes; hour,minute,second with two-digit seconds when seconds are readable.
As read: 2,54
